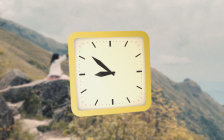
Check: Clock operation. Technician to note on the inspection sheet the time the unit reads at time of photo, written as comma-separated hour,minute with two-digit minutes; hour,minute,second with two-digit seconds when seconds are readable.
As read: 8,52
